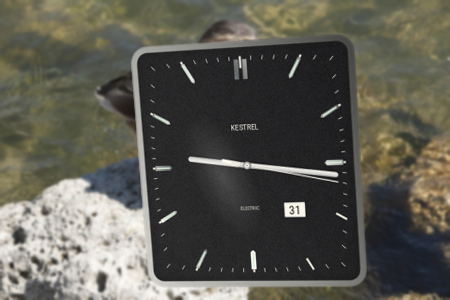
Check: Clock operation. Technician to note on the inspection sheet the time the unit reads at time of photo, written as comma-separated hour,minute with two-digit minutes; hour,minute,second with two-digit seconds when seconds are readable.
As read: 9,16,17
